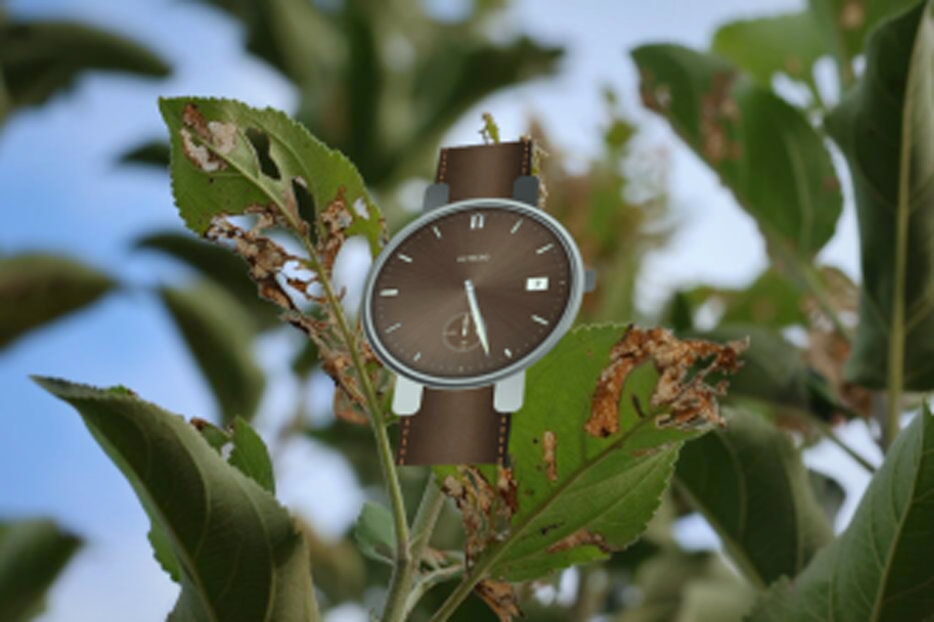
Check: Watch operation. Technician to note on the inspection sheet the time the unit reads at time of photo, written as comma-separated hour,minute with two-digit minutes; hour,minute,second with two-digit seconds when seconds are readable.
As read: 5,27
